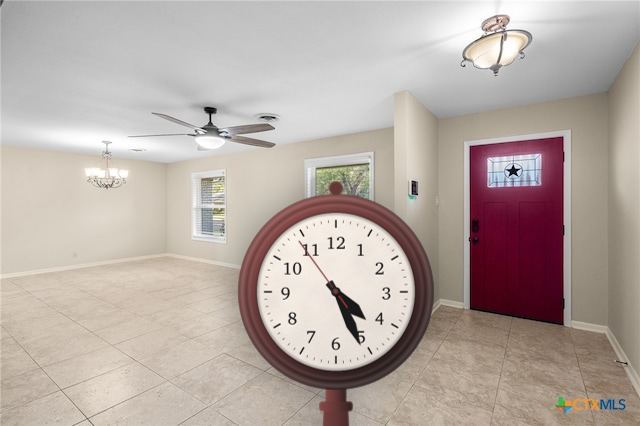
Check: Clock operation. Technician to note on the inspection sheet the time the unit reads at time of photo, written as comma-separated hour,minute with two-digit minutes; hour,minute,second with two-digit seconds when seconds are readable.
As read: 4,25,54
